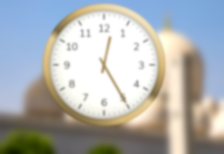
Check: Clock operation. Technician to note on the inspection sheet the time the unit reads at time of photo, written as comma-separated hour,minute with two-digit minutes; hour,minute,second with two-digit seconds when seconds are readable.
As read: 12,25
